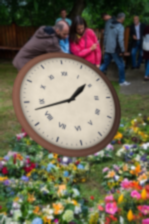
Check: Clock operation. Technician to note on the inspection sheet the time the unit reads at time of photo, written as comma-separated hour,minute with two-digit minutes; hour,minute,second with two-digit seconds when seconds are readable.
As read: 1,43
